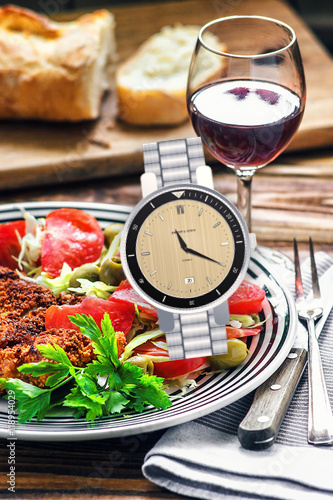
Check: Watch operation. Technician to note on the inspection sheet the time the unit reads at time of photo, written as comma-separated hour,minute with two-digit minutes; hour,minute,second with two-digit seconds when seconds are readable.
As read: 11,20
